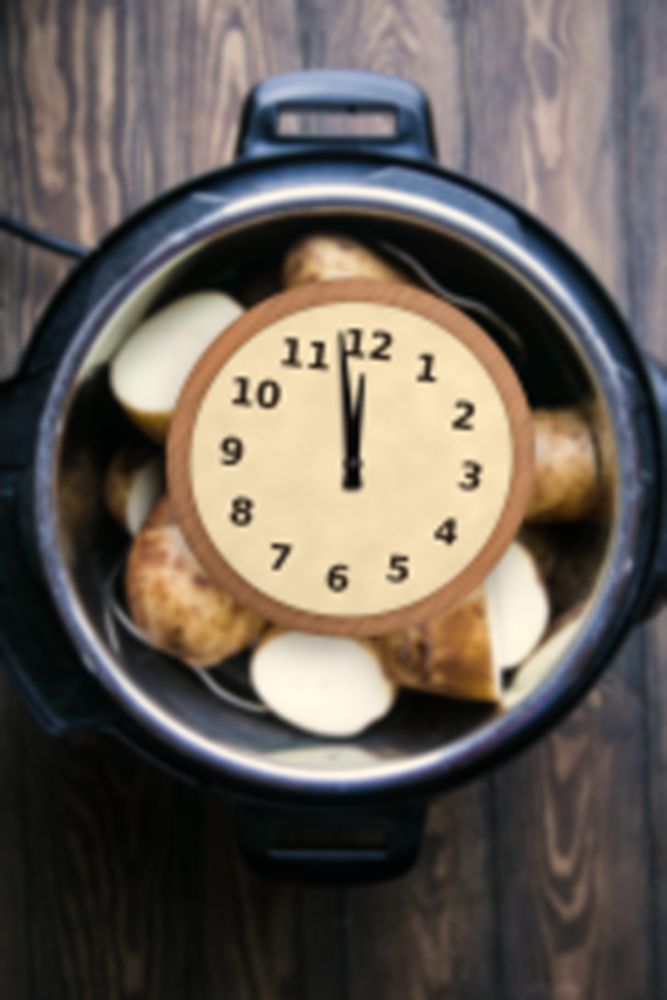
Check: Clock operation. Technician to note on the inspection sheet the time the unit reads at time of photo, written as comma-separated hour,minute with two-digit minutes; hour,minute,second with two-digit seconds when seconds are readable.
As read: 11,58
